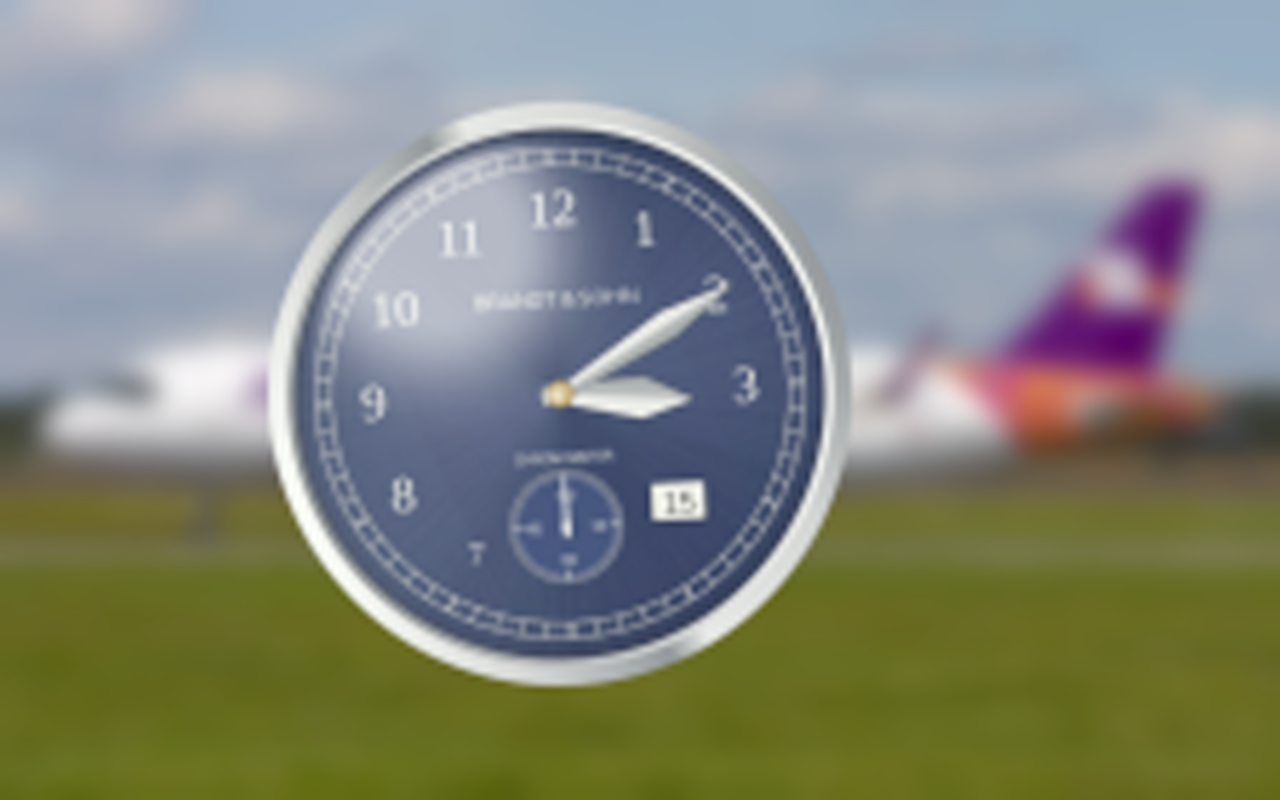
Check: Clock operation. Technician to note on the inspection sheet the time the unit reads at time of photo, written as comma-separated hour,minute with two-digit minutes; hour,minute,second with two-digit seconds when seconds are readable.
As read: 3,10
